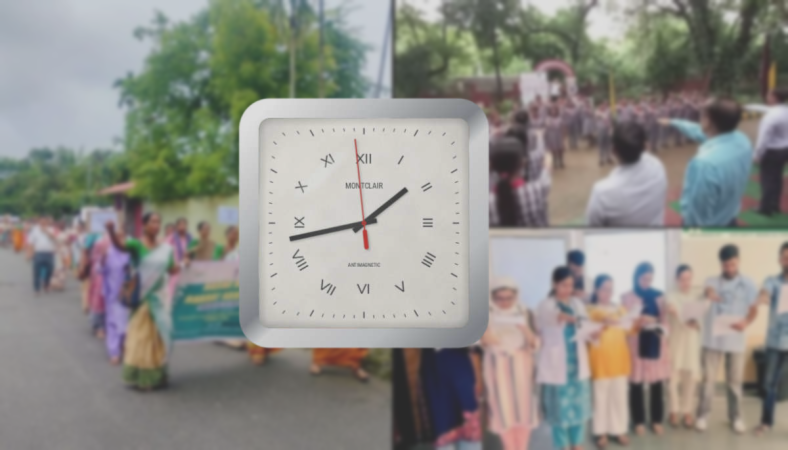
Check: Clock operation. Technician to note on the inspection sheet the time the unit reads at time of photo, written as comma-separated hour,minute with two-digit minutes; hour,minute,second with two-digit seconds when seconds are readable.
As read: 1,42,59
